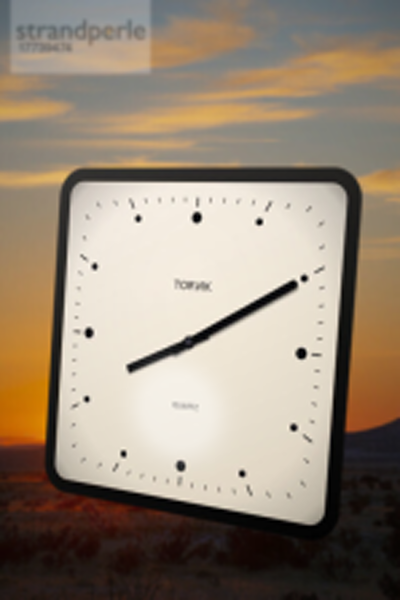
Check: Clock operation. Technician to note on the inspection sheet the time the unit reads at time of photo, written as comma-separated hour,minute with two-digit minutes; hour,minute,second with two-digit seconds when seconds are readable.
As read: 8,10
